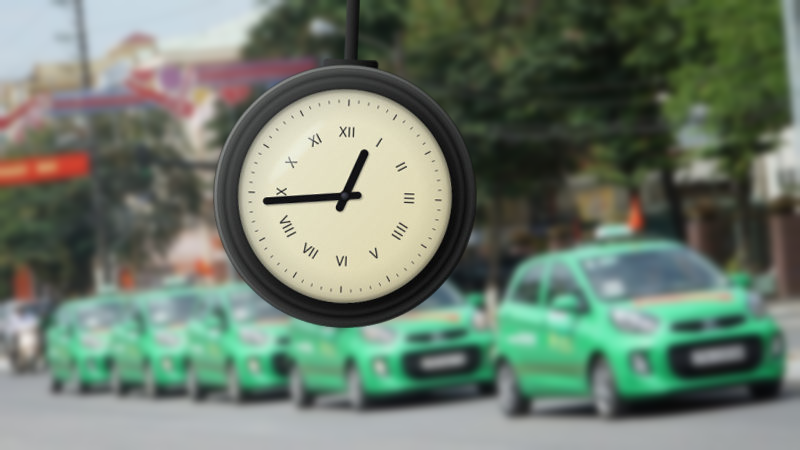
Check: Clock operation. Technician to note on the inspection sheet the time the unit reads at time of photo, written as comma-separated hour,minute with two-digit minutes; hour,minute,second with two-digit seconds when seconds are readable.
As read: 12,44
